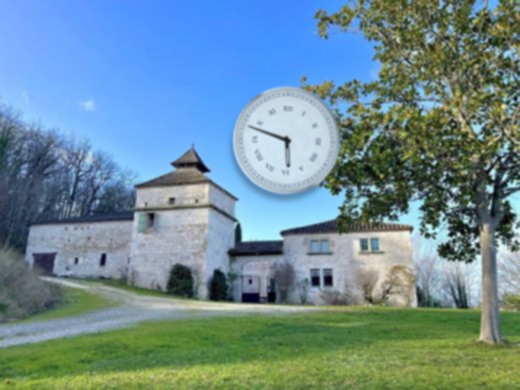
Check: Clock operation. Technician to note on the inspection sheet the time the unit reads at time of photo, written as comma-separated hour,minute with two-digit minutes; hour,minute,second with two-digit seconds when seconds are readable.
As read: 5,48
